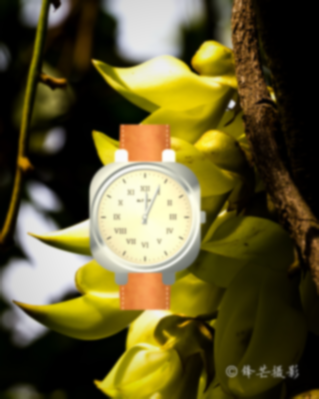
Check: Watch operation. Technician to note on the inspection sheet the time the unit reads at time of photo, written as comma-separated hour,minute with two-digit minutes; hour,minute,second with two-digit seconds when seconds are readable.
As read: 12,04
